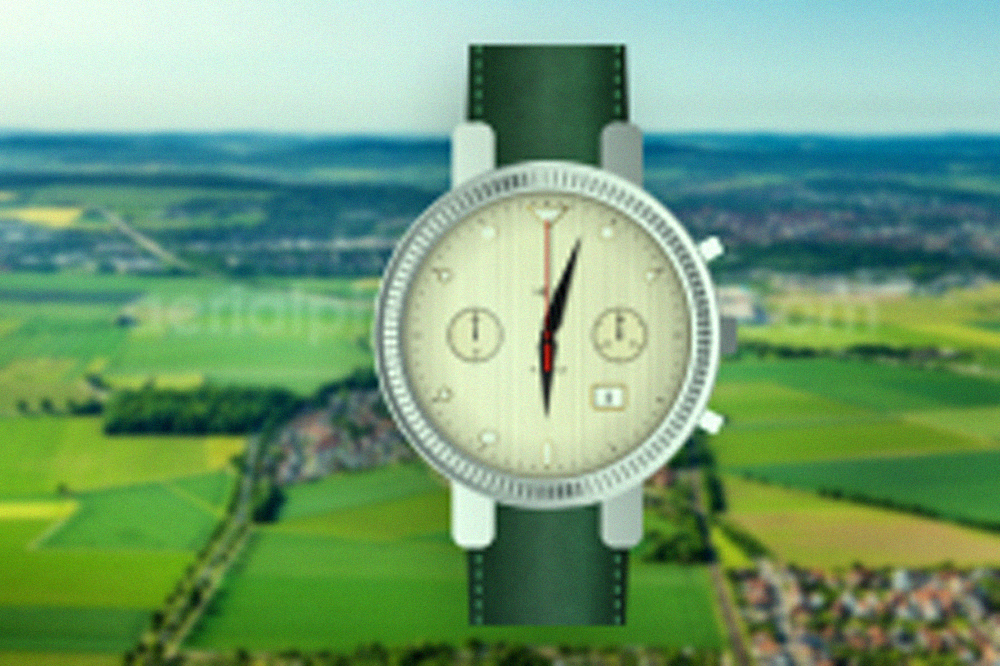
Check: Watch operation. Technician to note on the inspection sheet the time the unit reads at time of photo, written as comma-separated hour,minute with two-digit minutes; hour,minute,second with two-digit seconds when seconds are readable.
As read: 6,03
